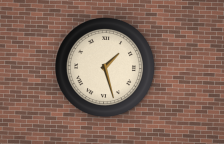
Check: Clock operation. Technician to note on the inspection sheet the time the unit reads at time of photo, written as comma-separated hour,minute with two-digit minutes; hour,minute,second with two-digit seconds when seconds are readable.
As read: 1,27
